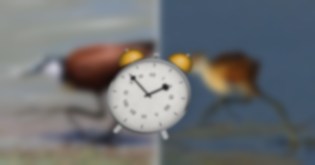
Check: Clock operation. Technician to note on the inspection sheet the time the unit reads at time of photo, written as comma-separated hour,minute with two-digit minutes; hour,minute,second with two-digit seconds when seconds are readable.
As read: 1,52
